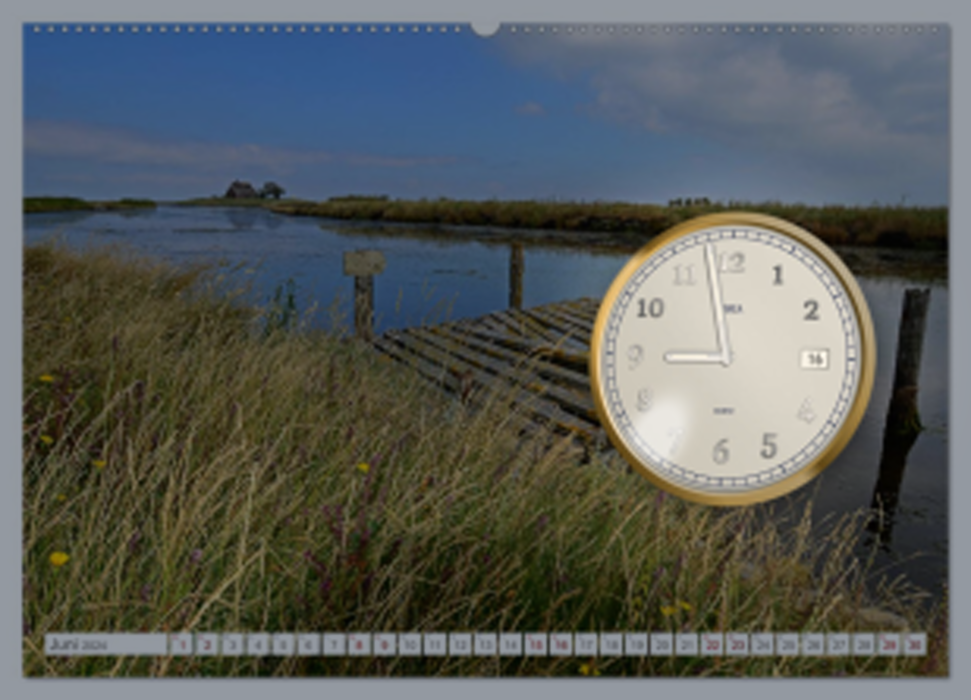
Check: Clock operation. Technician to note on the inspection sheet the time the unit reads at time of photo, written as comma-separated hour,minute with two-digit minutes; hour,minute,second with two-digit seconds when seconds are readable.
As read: 8,58
